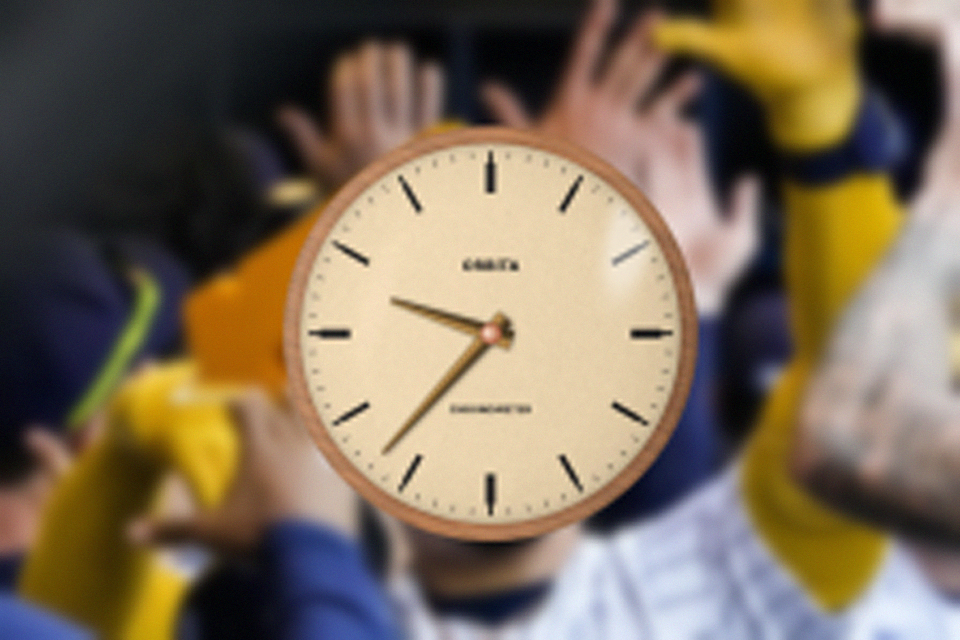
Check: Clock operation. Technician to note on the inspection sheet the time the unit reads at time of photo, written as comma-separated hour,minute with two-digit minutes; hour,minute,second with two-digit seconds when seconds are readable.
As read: 9,37
